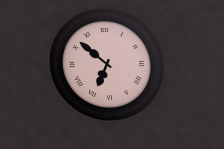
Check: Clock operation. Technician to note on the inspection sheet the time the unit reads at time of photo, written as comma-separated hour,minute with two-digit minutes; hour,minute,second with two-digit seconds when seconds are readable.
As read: 6,52
